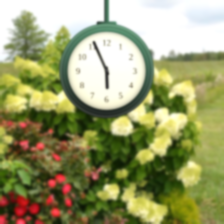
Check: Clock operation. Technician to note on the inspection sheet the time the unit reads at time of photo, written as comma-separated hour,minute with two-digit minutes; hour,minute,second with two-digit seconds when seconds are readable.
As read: 5,56
